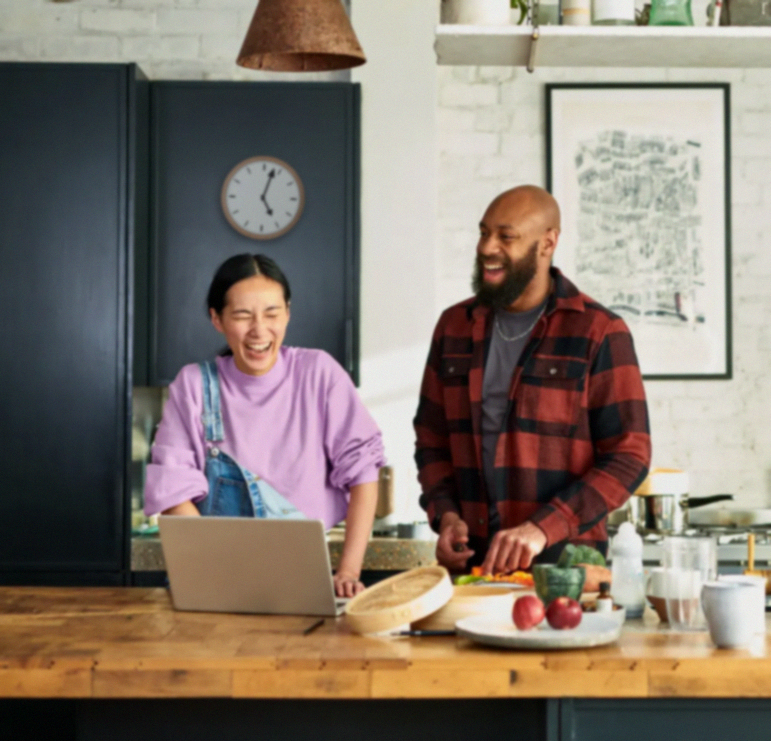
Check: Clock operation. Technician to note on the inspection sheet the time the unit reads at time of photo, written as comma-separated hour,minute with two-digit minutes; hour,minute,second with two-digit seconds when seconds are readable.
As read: 5,03
